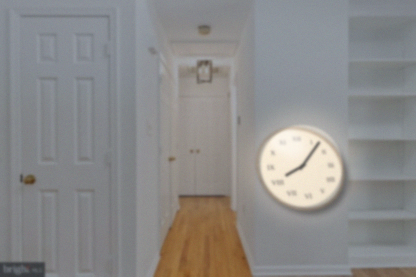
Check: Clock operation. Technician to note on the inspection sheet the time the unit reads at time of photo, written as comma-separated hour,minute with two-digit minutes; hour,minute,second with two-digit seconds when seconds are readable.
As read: 8,07
